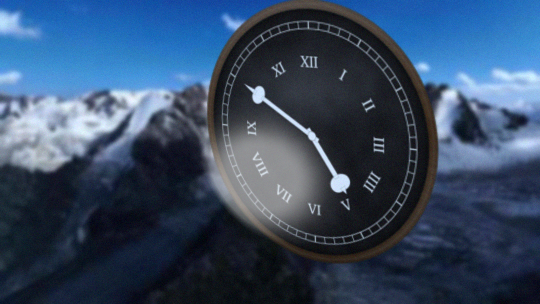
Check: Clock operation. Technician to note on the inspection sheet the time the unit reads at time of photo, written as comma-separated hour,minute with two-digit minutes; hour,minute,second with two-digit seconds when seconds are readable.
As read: 4,50
